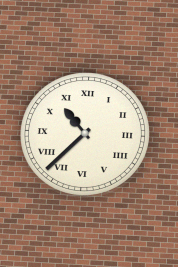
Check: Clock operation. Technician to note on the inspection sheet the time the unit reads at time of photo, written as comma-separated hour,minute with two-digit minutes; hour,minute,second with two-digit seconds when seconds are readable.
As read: 10,37
